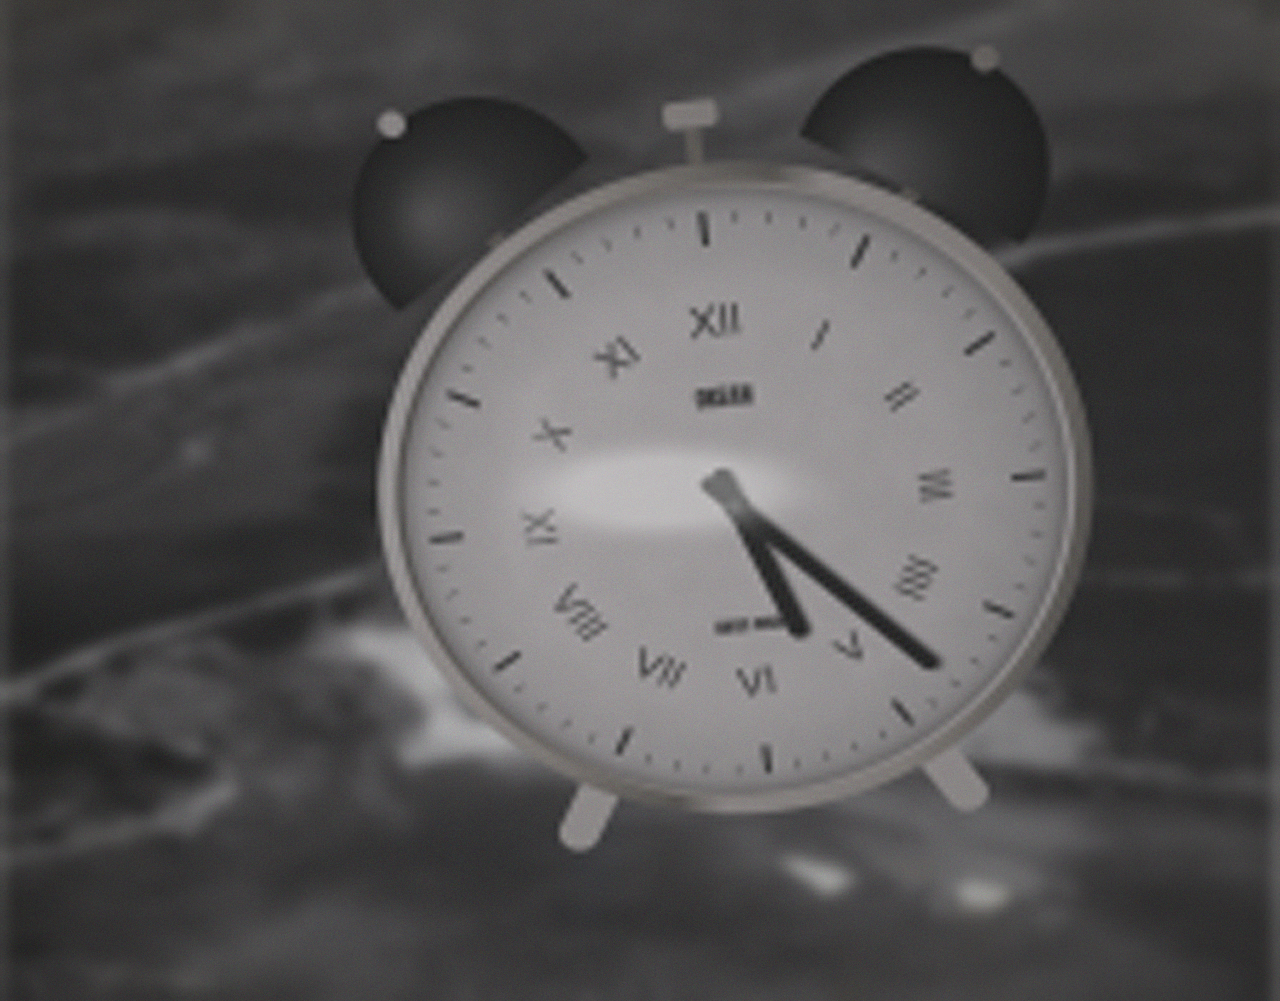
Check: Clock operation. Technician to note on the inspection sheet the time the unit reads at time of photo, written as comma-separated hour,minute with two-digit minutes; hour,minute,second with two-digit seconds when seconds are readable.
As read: 5,23
